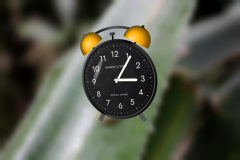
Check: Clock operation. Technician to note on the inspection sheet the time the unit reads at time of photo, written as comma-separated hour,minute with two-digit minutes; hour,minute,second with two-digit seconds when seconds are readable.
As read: 3,06
